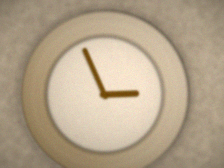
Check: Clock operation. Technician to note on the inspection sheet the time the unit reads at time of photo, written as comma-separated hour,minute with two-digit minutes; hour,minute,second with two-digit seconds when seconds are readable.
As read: 2,56
